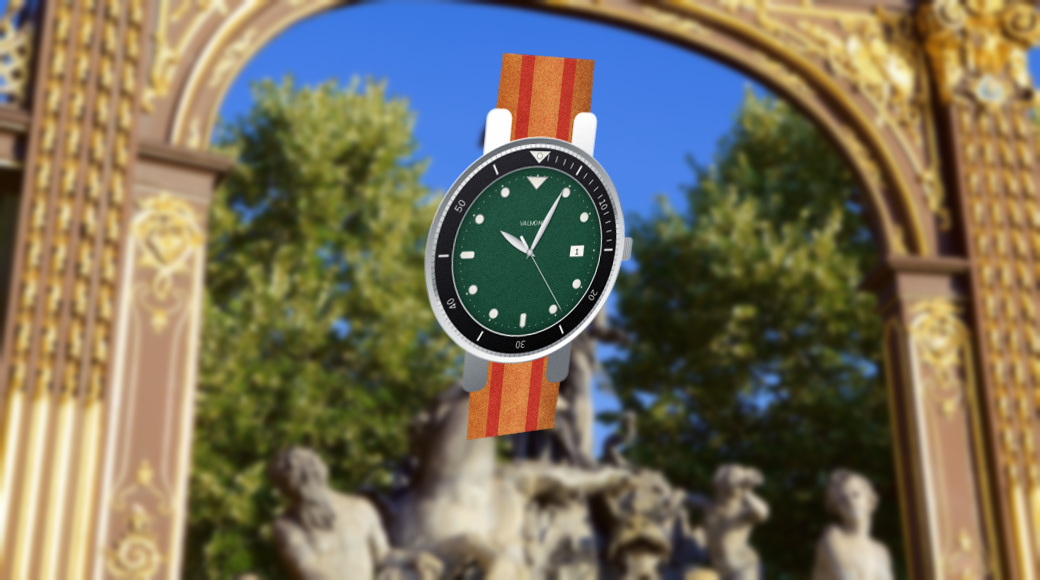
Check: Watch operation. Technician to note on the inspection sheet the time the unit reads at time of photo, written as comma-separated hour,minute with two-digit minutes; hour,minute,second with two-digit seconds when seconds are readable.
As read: 10,04,24
